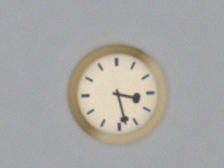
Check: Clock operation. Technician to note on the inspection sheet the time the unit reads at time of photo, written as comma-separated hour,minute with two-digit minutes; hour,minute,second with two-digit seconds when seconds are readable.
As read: 3,28
